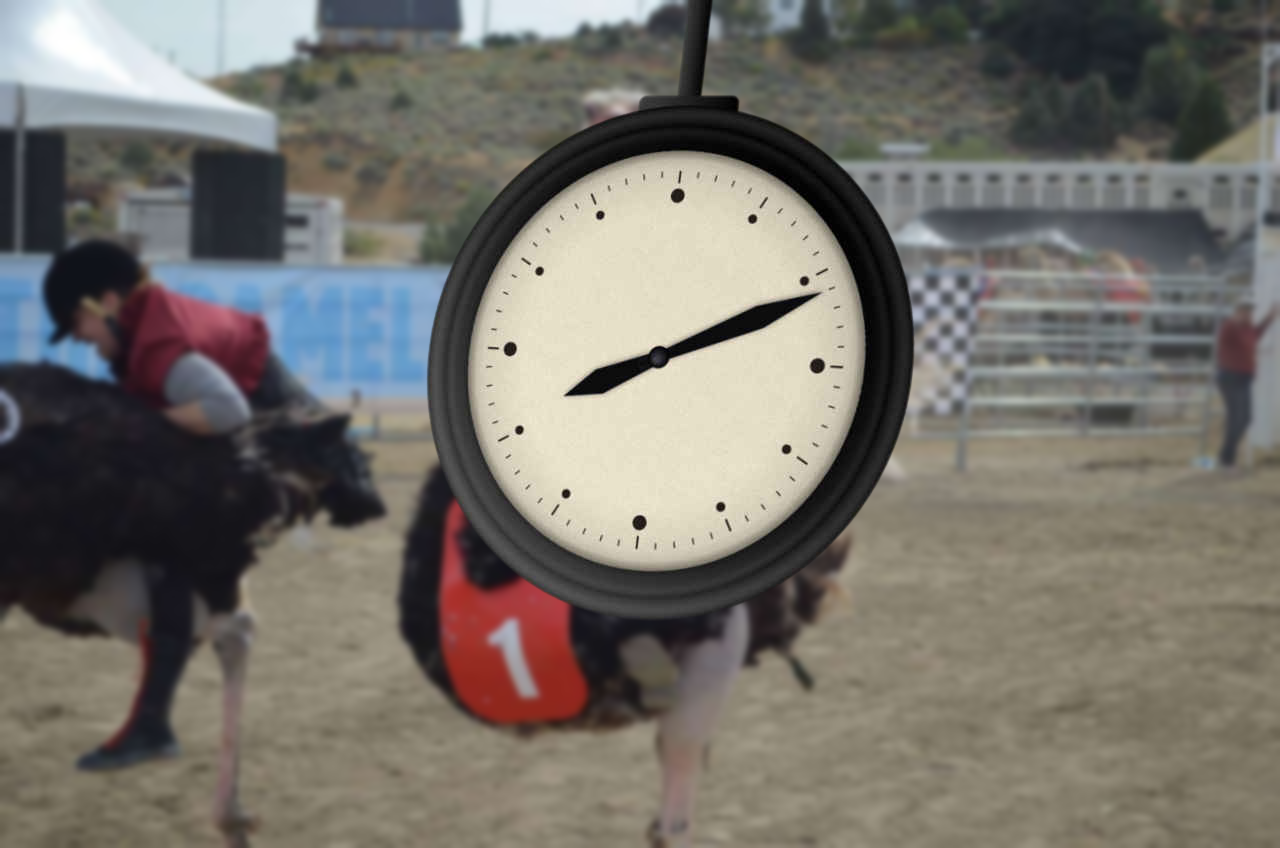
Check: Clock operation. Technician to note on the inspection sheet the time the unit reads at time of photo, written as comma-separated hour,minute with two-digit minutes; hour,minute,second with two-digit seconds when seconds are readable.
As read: 8,11
